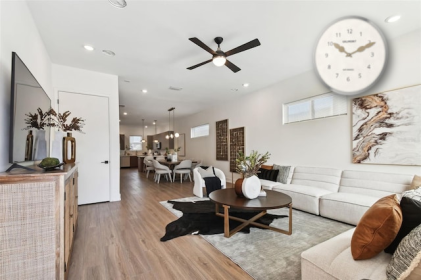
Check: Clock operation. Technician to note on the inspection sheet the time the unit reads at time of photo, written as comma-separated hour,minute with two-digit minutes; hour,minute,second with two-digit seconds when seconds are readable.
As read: 10,11
